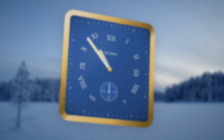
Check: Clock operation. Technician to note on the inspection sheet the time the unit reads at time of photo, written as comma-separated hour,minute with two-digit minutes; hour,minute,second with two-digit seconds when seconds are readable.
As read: 10,53
